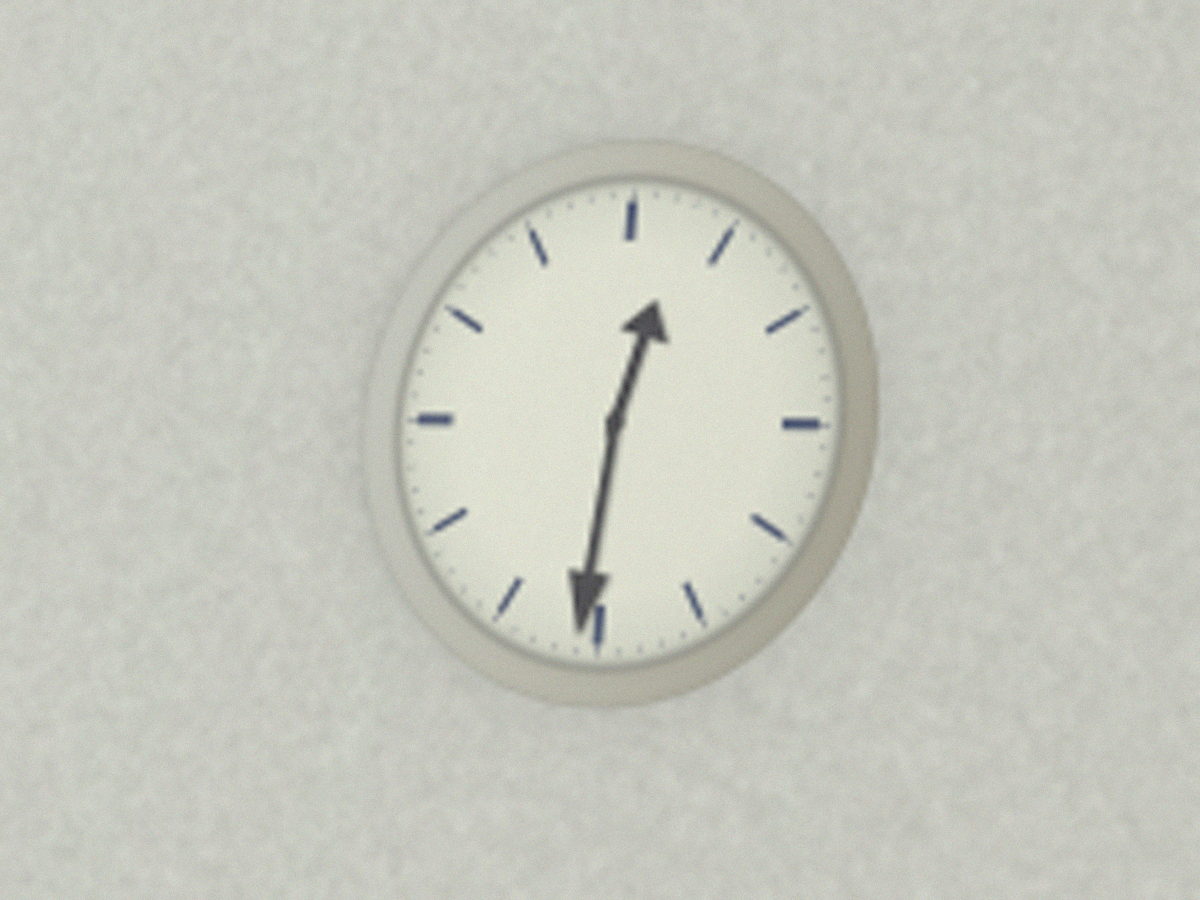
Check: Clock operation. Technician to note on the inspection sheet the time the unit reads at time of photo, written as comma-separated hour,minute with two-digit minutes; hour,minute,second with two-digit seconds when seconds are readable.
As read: 12,31
